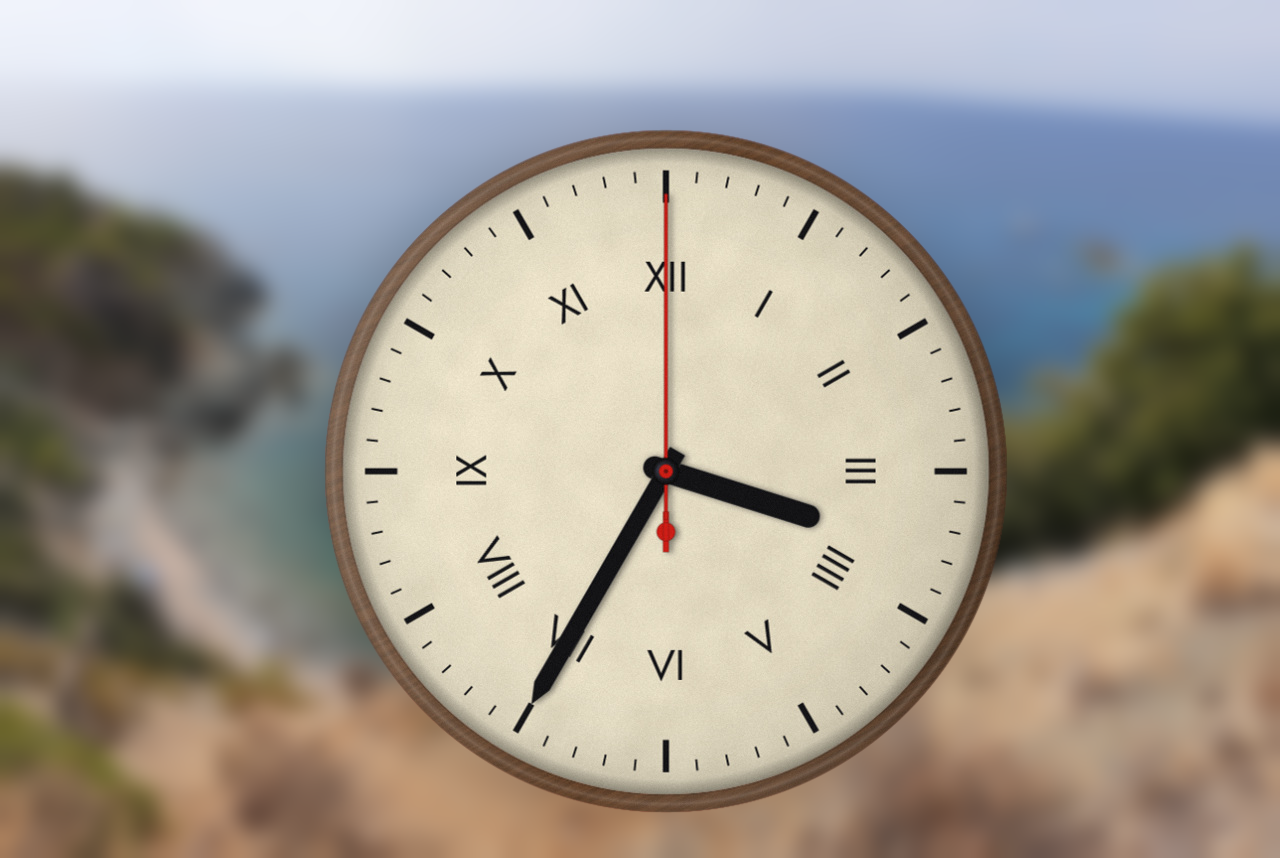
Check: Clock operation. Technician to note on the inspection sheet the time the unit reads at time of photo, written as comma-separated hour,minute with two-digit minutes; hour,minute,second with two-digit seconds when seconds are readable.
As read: 3,35,00
